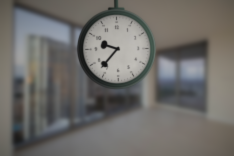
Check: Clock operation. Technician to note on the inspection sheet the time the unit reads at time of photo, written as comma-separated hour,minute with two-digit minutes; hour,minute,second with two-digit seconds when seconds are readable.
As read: 9,37
